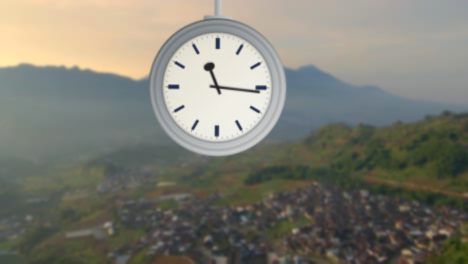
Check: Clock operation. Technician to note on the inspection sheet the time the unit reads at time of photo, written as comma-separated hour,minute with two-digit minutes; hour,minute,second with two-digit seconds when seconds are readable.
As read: 11,16
